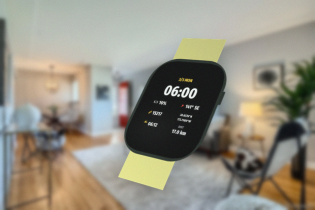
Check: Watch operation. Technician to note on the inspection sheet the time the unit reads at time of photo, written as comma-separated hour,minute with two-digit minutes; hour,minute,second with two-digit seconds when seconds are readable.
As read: 6,00
